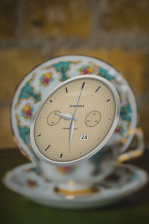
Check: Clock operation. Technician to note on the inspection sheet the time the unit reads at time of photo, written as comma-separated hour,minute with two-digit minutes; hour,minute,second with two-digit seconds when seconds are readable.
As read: 9,28
